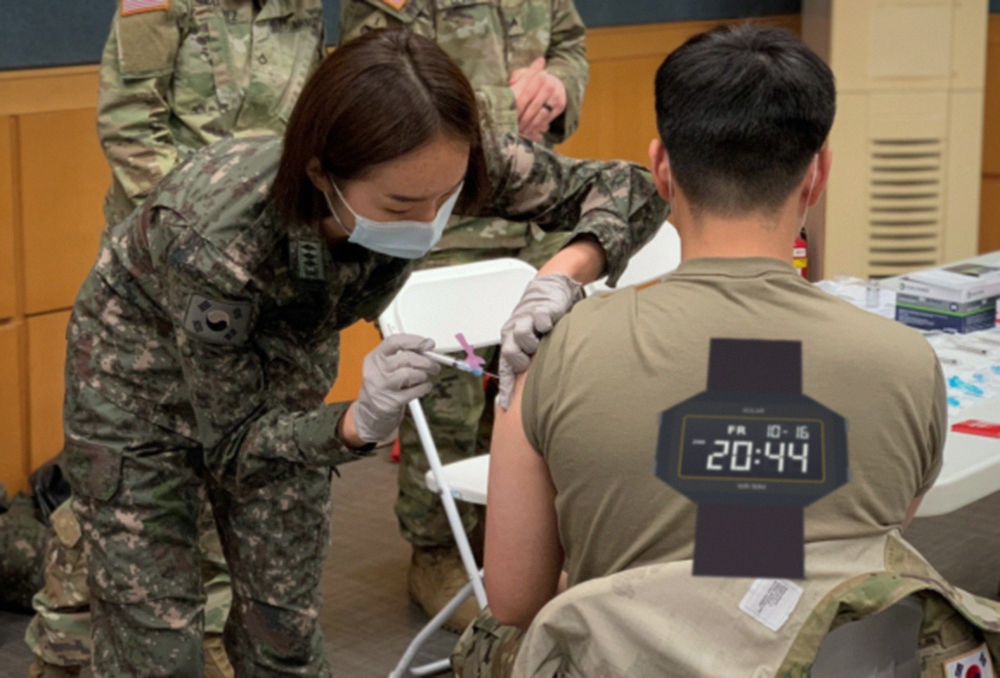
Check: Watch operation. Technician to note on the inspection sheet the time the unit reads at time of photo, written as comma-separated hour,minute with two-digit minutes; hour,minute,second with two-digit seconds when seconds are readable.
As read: 20,44
